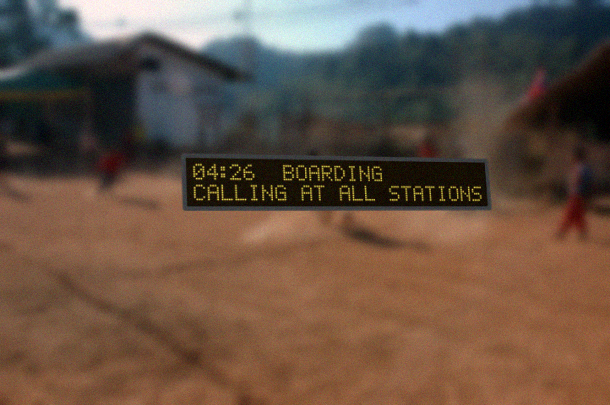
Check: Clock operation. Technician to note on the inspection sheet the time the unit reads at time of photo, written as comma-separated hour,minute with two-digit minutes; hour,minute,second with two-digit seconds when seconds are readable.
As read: 4,26
